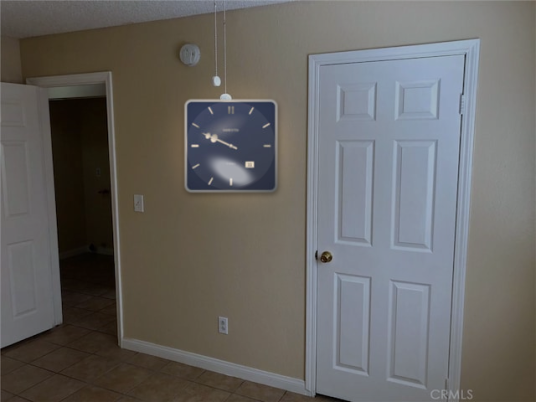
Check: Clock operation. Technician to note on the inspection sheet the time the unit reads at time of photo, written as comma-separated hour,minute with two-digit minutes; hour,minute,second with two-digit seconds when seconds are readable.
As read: 9,49
